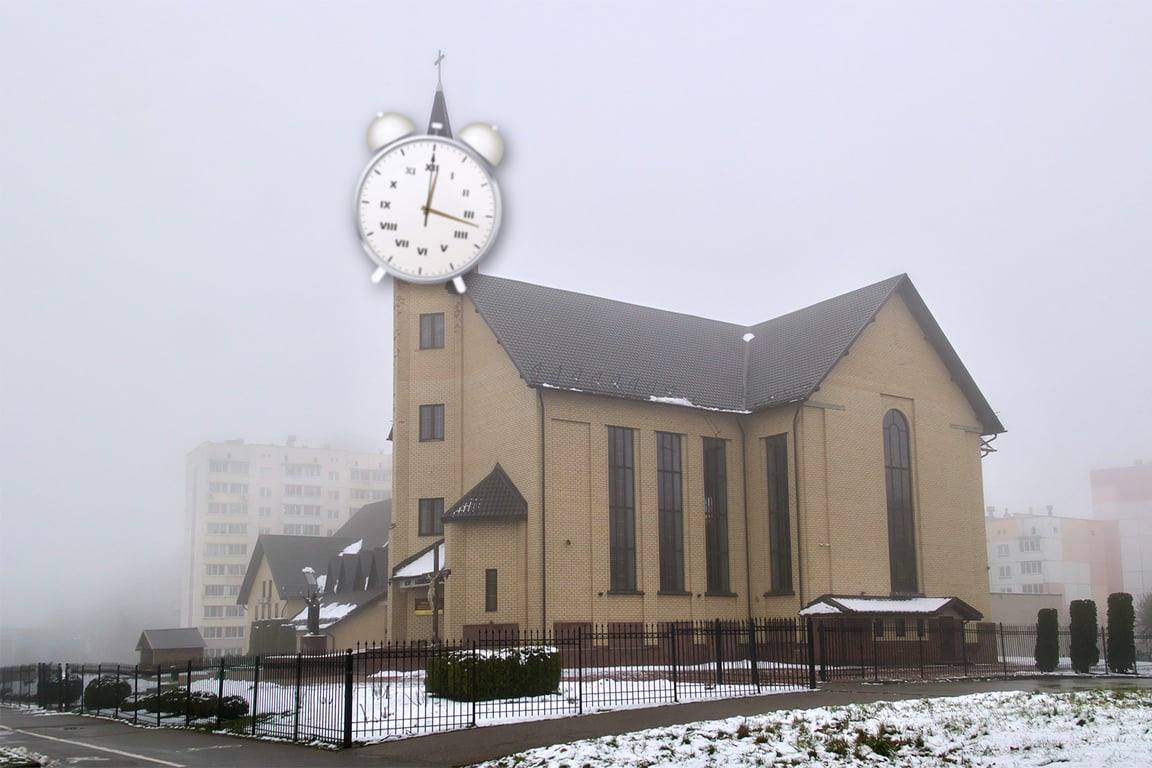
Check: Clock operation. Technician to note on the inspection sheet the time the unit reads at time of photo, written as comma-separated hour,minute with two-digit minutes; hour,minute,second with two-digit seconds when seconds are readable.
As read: 12,17,00
